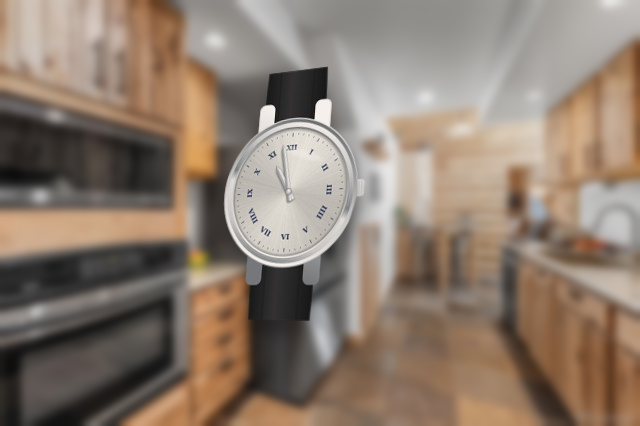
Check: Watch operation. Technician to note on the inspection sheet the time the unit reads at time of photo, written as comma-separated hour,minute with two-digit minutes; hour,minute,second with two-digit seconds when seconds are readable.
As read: 10,58
